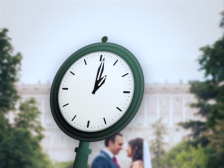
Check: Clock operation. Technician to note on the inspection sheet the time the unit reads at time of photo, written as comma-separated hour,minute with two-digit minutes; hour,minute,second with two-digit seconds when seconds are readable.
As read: 1,01
